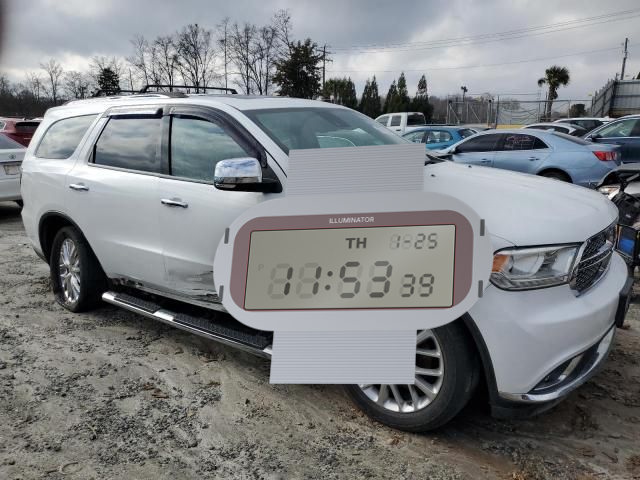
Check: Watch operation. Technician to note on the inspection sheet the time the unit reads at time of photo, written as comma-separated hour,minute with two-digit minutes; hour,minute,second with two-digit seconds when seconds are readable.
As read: 11,53,39
